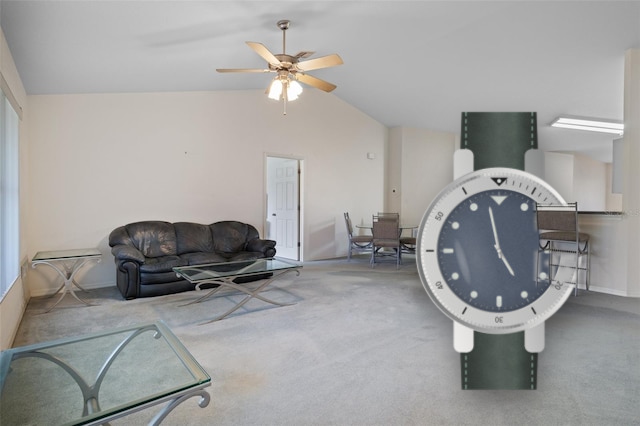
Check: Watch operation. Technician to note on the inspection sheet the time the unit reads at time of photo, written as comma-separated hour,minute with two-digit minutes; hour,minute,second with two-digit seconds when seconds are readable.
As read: 4,58
